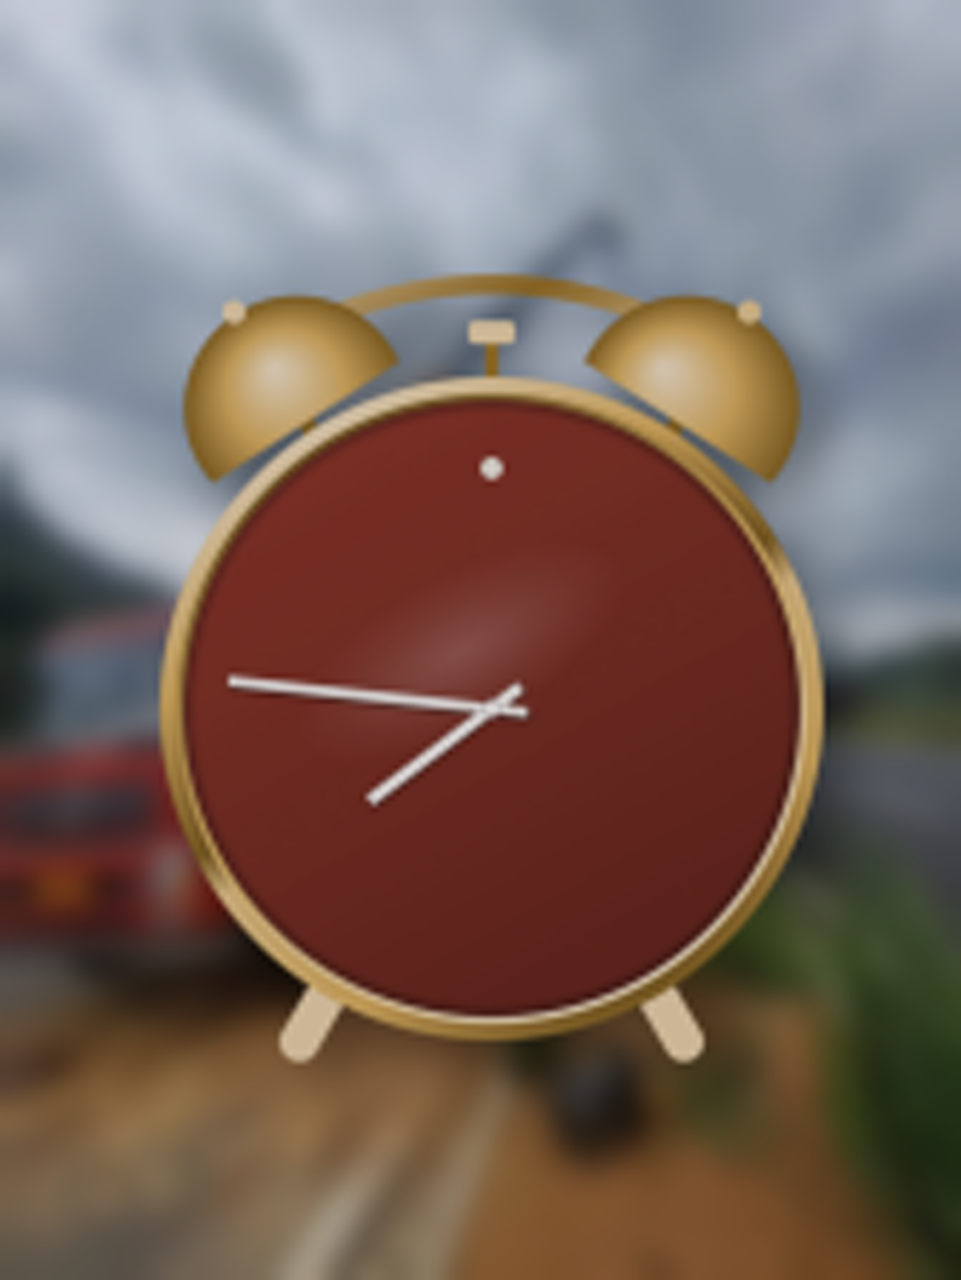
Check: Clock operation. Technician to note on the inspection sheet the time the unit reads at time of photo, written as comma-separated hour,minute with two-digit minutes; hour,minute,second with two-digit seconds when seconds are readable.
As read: 7,46
